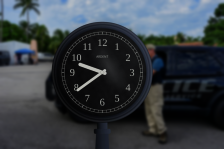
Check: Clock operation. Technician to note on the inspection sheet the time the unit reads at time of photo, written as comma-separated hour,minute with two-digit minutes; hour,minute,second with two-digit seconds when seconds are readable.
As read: 9,39
